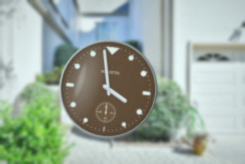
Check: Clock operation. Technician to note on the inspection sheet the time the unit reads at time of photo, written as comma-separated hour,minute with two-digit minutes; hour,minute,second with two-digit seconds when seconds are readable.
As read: 3,58
